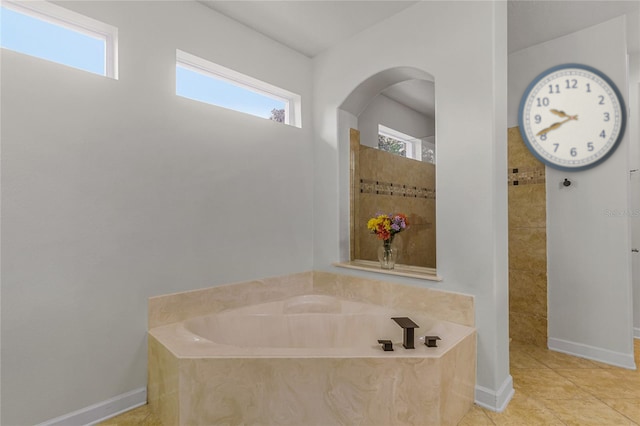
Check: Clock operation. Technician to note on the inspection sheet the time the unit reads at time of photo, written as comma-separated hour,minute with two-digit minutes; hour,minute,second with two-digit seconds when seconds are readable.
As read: 9,41
